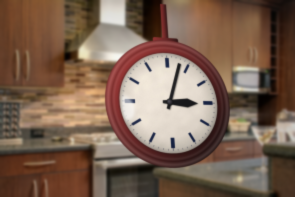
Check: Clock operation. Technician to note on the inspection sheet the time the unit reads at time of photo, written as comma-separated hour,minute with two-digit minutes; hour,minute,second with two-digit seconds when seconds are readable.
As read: 3,03
